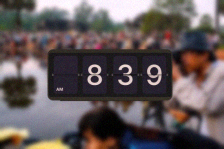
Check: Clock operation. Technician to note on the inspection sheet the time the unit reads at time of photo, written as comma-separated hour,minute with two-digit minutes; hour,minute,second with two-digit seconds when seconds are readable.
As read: 8,39
